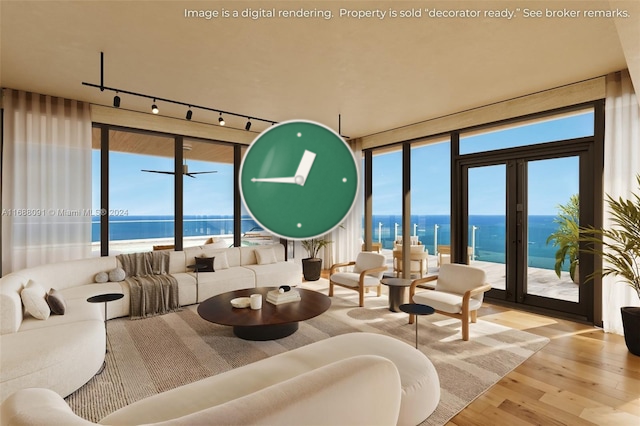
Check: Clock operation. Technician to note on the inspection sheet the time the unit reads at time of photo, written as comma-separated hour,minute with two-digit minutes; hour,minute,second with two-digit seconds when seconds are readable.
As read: 12,45
